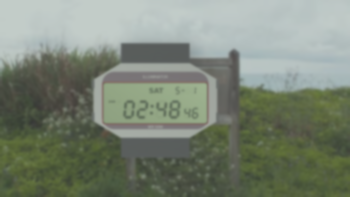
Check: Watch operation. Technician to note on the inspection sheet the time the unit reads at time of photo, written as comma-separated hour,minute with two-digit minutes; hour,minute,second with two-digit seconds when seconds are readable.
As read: 2,48,46
